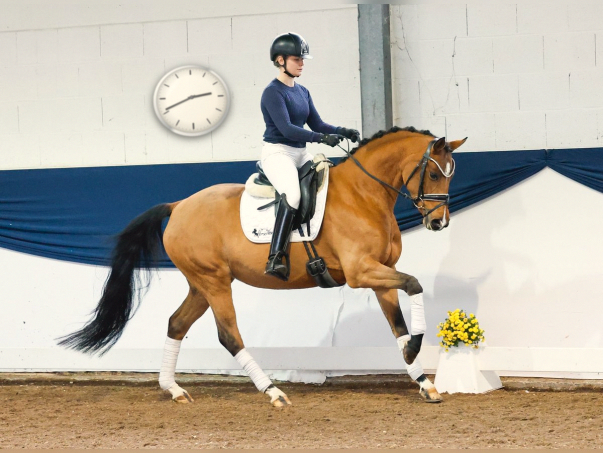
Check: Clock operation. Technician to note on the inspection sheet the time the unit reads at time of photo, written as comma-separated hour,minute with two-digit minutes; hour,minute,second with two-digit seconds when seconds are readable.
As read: 2,41
